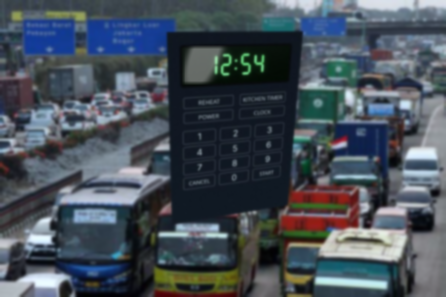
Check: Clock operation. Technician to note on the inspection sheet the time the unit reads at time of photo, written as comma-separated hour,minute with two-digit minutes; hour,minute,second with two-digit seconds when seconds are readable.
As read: 12,54
